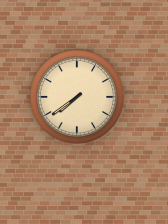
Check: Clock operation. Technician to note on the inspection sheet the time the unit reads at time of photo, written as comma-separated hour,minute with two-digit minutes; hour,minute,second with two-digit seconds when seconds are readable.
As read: 7,39
